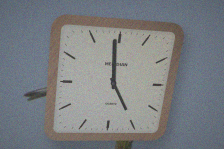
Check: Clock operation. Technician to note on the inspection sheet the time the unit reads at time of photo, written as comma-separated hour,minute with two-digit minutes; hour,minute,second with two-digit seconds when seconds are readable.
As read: 4,59
